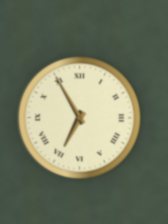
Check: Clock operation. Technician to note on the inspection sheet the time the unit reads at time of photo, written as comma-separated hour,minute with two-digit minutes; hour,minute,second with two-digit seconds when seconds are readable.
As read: 6,55
